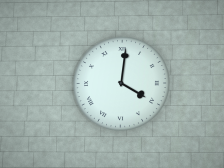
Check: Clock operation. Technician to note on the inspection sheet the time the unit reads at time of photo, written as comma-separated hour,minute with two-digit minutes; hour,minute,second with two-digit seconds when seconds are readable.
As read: 4,01
